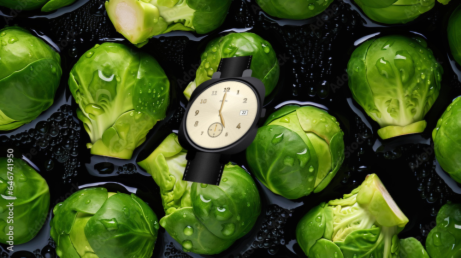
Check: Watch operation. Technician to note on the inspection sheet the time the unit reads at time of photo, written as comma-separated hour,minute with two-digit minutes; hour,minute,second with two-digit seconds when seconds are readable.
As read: 5,00
